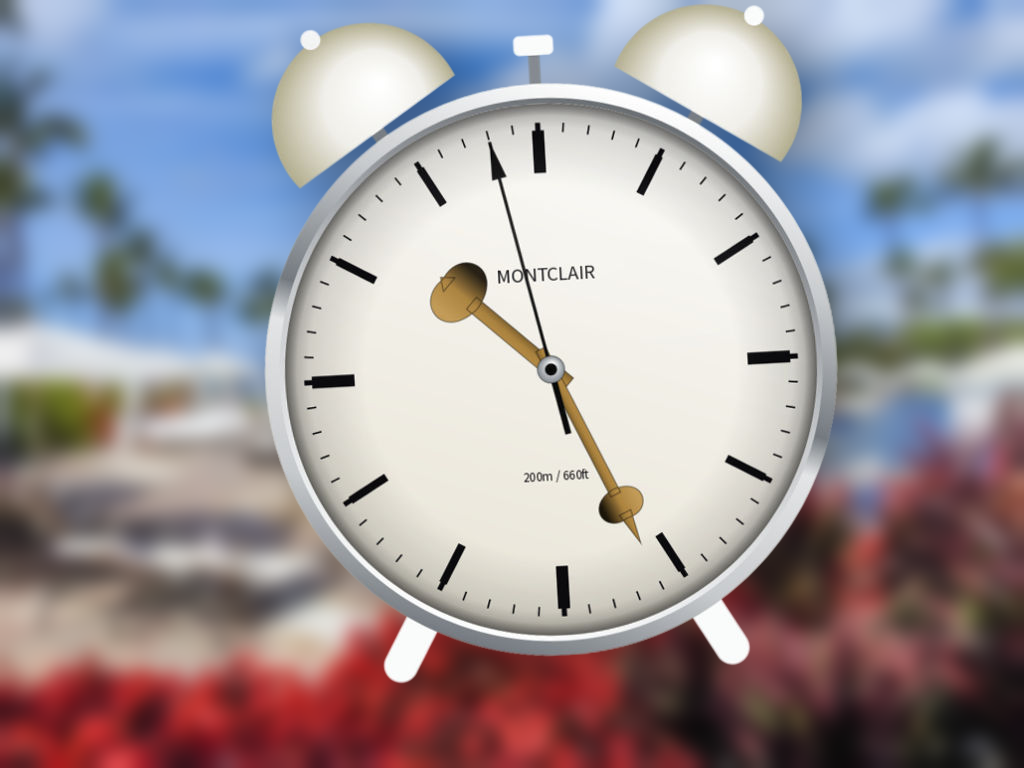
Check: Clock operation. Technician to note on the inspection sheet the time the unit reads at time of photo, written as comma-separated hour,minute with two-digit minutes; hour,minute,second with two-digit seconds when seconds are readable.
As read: 10,25,58
